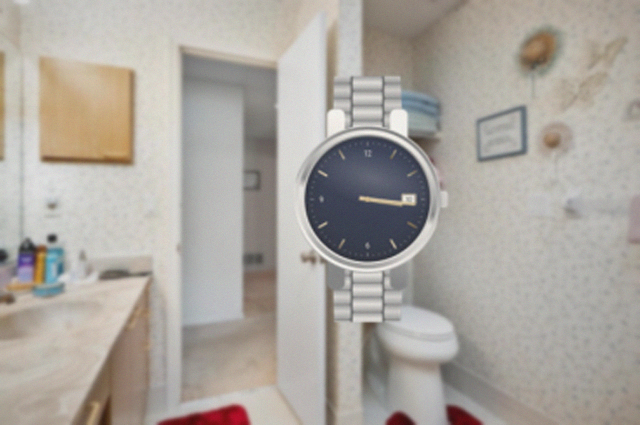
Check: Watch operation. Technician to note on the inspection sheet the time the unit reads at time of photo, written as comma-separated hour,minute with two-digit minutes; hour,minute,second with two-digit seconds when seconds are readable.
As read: 3,16
